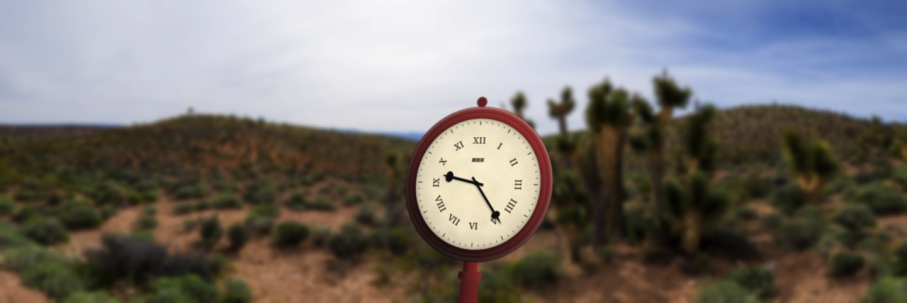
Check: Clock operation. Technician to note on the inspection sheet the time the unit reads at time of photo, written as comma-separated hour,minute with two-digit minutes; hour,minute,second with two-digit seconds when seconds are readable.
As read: 9,24
